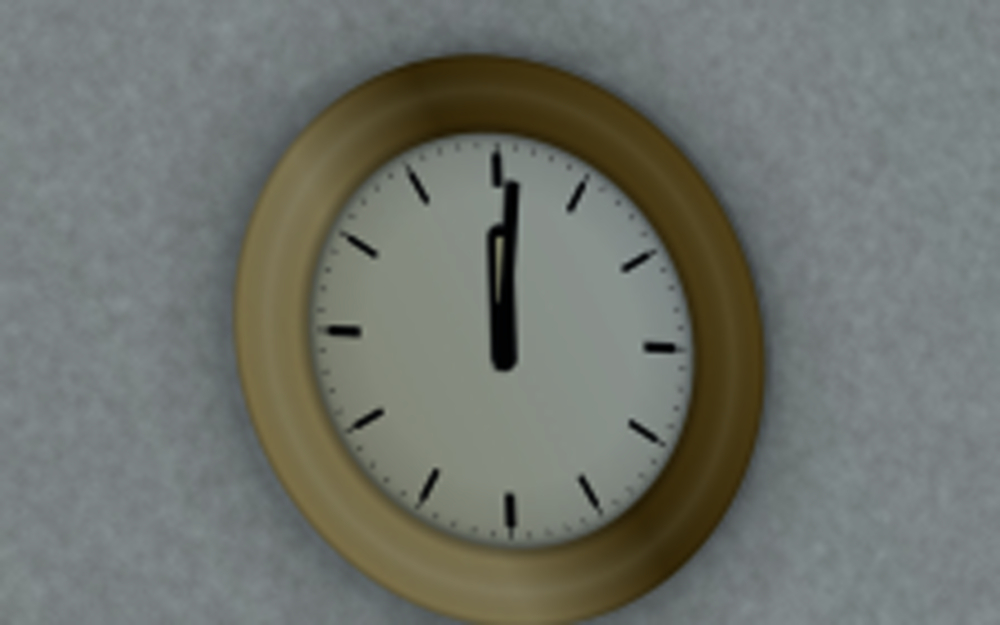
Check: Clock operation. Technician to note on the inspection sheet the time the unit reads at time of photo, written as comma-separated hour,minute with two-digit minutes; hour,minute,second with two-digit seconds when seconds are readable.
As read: 12,01
